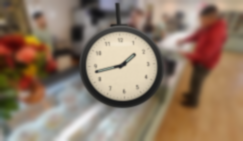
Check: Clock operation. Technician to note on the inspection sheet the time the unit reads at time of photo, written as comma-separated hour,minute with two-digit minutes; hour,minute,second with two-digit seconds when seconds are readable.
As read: 1,43
